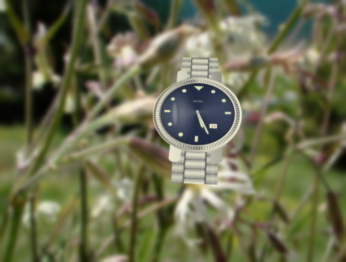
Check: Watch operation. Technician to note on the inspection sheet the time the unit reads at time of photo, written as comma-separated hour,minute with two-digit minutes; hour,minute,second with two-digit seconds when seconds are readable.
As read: 5,26
